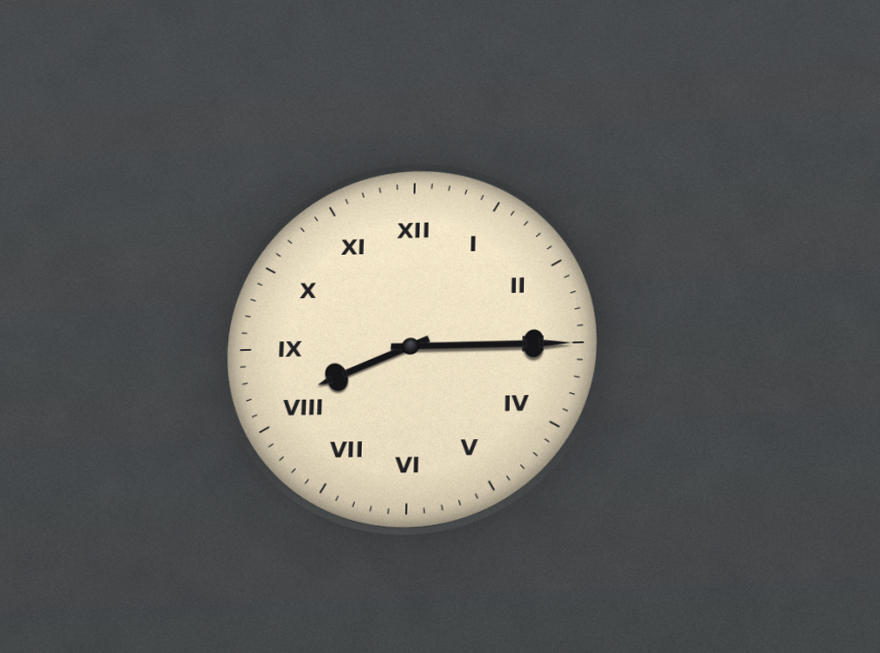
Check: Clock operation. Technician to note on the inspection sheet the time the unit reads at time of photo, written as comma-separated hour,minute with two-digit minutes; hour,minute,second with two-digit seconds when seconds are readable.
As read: 8,15
